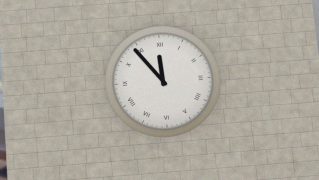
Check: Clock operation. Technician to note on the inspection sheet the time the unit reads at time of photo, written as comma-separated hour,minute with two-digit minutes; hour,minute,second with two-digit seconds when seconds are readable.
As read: 11,54
